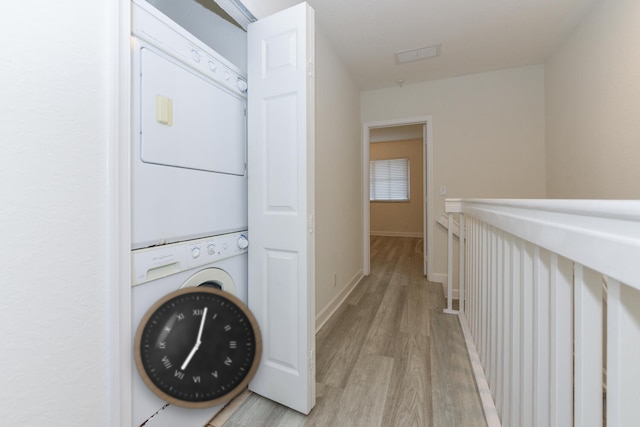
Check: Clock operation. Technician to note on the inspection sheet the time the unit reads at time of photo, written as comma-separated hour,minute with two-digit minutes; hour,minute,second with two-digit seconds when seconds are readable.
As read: 7,02
